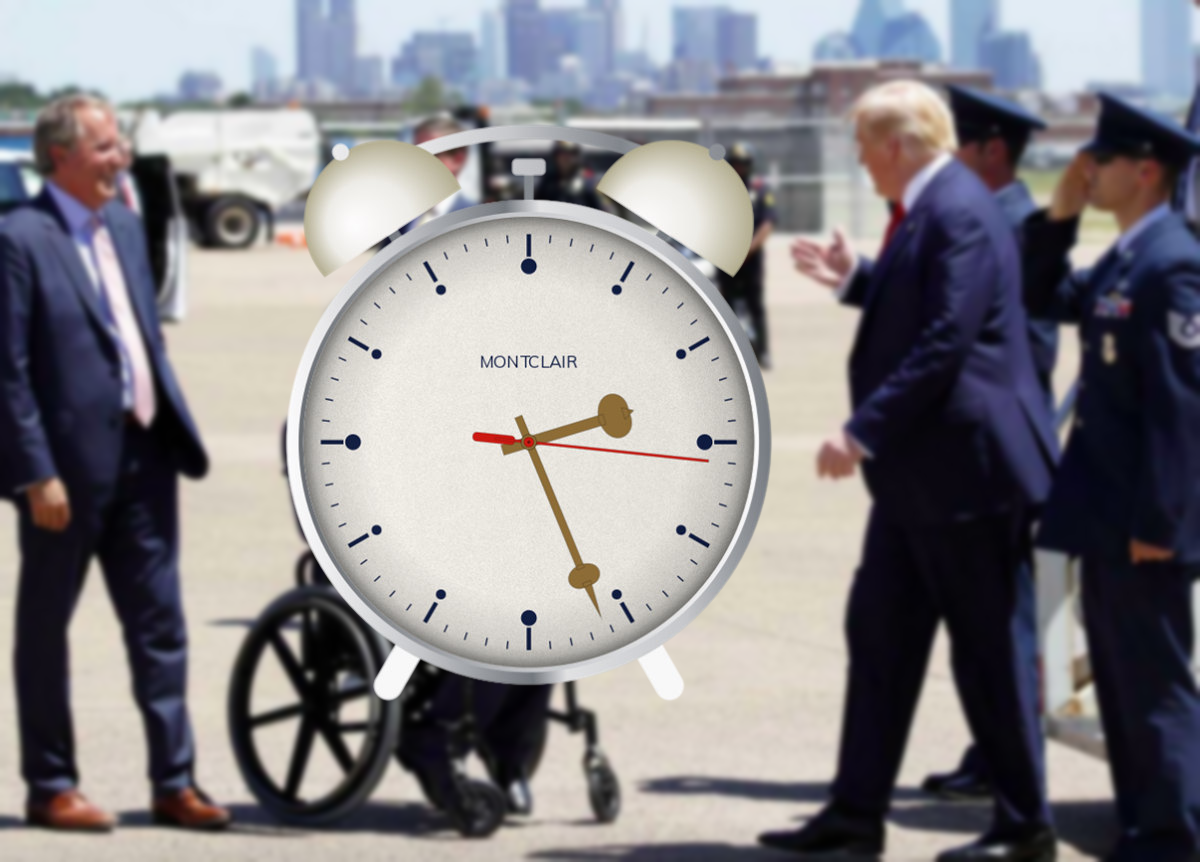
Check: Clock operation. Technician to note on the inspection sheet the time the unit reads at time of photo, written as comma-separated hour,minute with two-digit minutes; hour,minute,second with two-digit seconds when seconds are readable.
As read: 2,26,16
